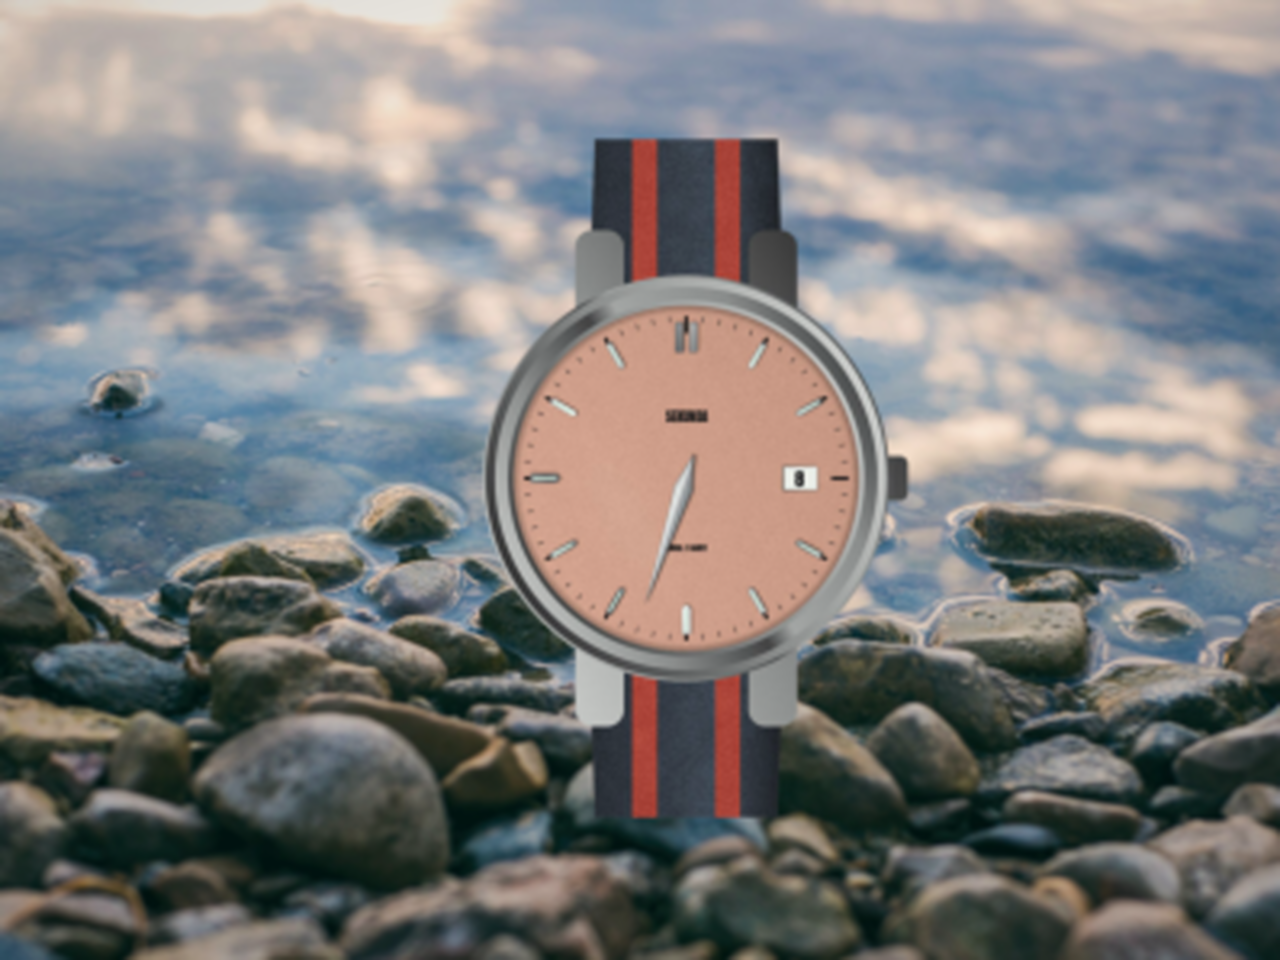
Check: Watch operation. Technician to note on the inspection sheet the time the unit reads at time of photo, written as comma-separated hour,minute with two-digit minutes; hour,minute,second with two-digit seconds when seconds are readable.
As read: 6,33
